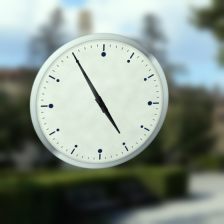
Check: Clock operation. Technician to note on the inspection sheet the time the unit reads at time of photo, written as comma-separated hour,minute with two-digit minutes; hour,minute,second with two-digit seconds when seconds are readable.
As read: 4,55
